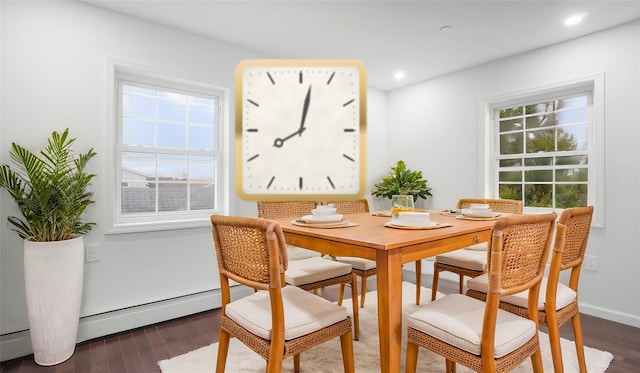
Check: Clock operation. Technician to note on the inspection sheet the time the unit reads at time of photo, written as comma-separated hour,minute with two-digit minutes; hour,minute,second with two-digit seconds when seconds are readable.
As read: 8,02
